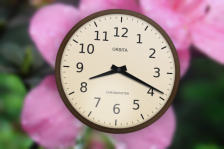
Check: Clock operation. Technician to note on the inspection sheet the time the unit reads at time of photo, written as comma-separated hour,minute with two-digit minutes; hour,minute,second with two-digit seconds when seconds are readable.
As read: 8,19
